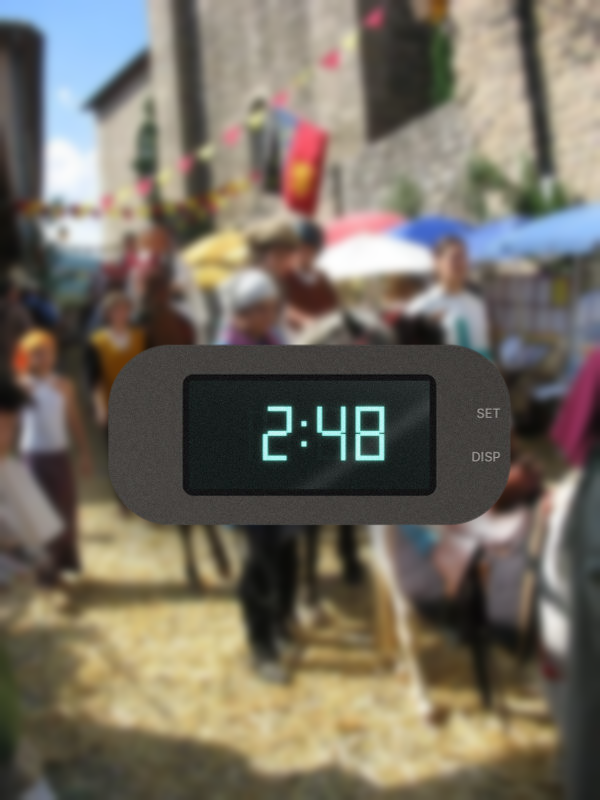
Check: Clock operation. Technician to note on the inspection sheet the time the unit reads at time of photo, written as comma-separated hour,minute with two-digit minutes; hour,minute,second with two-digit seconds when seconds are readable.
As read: 2,48
